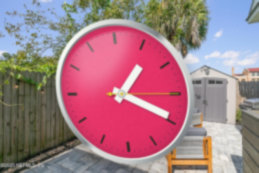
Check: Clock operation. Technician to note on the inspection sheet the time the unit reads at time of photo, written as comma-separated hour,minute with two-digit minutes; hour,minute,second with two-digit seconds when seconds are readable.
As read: 1,19,15
